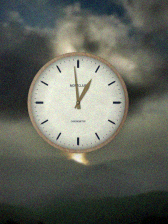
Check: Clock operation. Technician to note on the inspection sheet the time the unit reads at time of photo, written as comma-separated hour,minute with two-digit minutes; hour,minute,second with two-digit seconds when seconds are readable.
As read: 12,59
